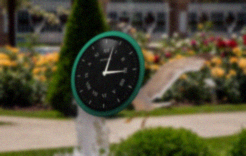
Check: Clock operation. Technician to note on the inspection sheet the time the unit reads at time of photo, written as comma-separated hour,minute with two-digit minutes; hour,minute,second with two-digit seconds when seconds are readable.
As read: 3,03
